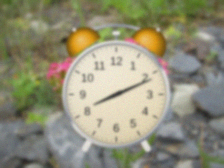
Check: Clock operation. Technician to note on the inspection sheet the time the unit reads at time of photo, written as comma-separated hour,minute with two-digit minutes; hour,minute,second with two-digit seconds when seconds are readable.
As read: 8,11
